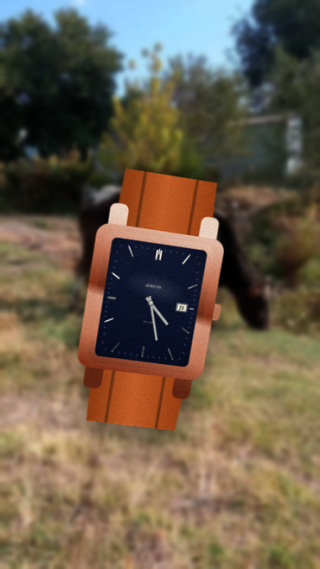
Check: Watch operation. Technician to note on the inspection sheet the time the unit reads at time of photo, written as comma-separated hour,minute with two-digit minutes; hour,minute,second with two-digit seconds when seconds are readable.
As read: 4,27
